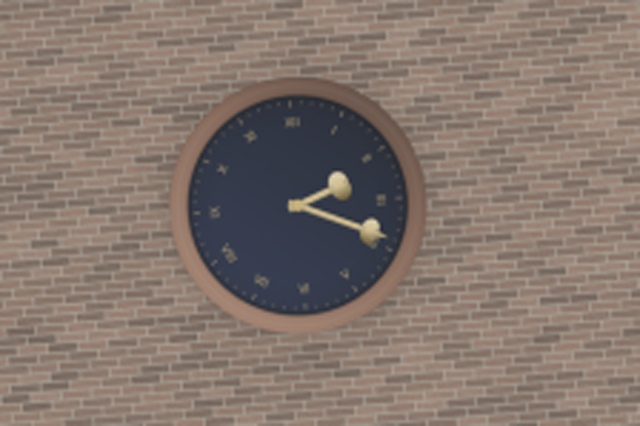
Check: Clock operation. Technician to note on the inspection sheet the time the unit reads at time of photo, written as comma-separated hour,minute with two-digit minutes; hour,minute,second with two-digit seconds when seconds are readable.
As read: 2,19
